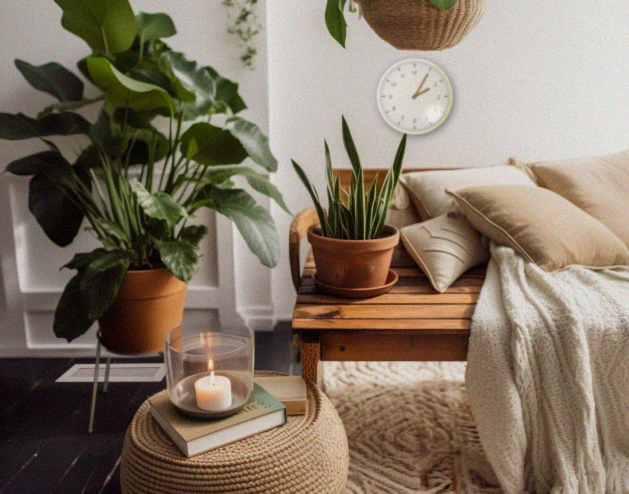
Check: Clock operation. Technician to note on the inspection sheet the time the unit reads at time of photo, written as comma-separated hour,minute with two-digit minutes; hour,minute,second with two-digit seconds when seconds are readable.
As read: 2,05
